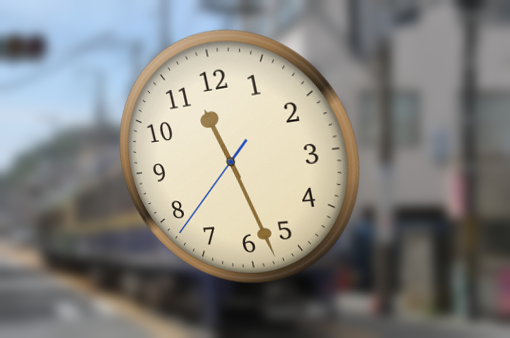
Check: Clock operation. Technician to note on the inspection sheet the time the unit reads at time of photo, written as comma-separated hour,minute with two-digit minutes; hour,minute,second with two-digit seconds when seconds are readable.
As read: 11,27,38
